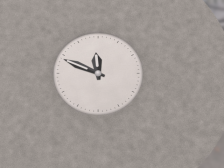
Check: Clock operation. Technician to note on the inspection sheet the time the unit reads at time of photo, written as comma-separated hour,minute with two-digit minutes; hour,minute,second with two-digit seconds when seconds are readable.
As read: 11,49
